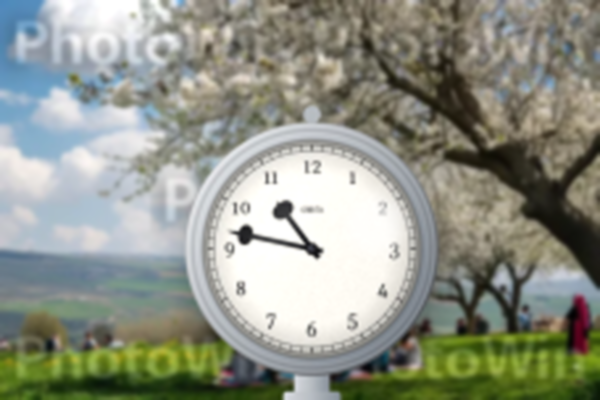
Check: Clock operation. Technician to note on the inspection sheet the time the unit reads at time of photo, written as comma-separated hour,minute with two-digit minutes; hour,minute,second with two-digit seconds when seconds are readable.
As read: 10,47
